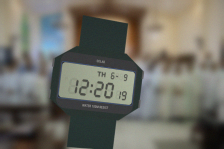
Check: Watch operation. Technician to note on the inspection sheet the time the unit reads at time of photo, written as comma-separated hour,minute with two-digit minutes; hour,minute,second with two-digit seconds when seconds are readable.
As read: 12,20,19
